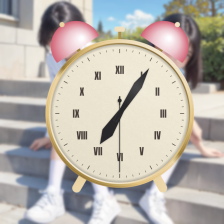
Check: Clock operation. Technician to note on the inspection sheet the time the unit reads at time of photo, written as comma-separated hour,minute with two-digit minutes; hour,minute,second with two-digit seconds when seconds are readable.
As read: 7,05,30
